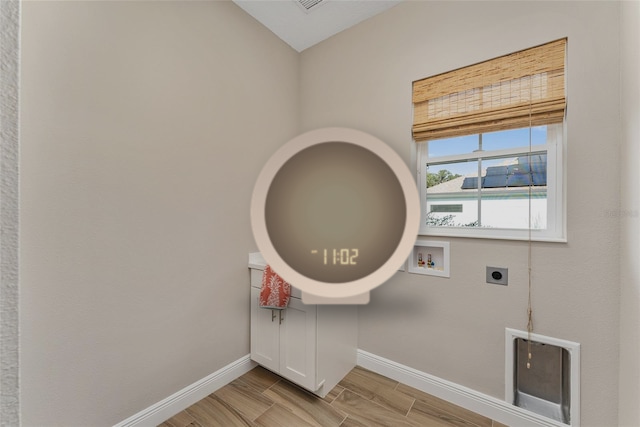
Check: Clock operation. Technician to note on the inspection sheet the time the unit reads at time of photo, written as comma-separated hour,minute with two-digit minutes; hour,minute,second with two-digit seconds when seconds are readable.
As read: 11,02
